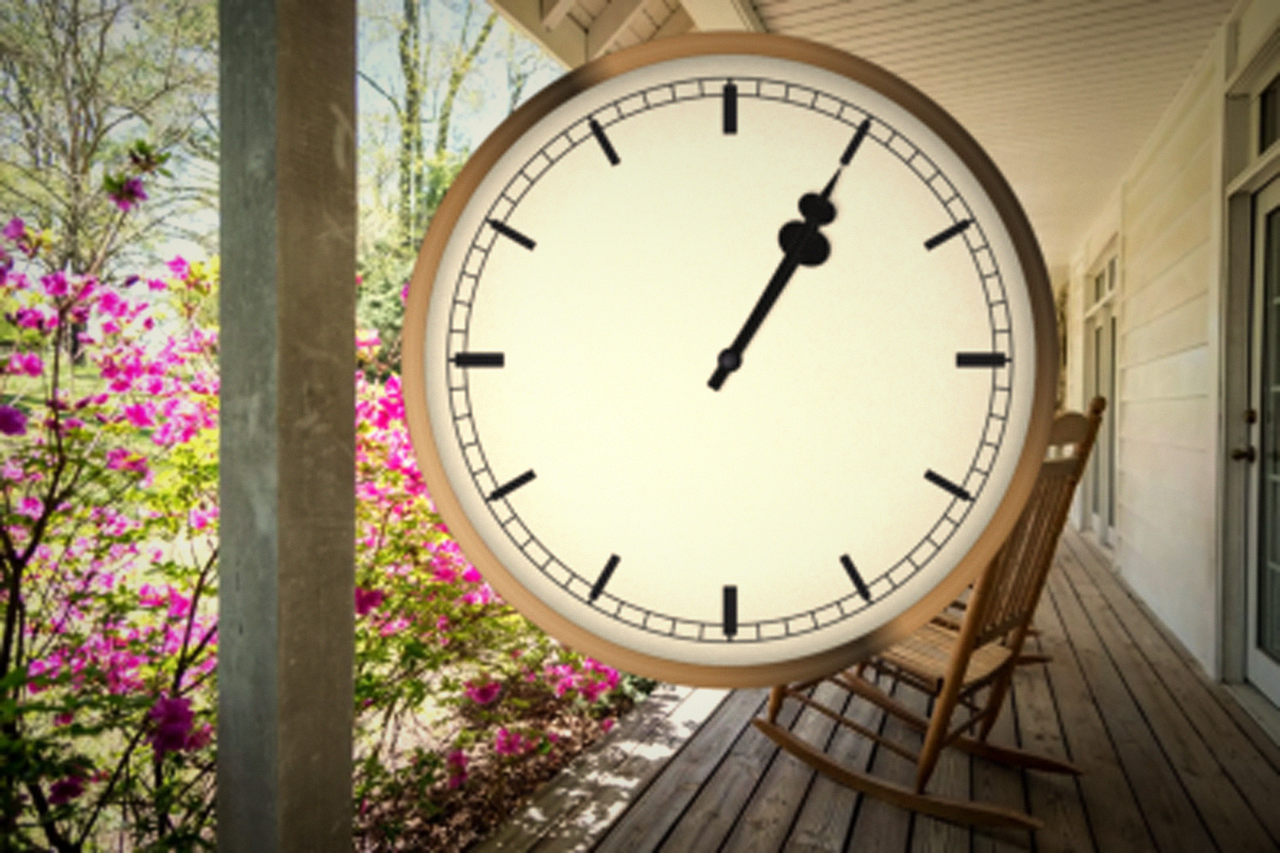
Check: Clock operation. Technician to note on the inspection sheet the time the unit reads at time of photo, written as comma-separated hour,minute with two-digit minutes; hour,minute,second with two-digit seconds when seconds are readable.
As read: 1,05
